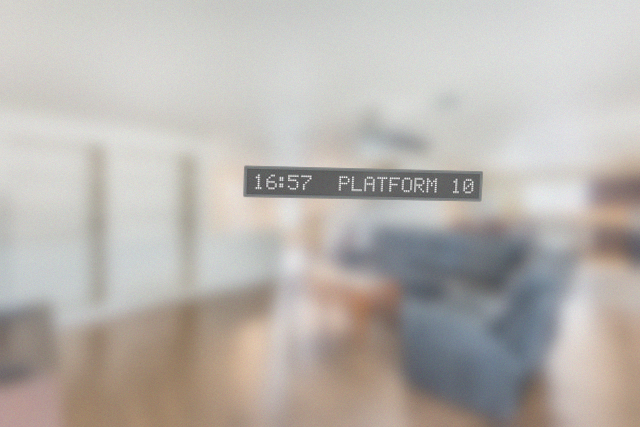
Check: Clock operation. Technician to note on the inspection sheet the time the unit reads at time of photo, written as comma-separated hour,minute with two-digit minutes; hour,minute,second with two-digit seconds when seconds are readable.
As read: 16,57
